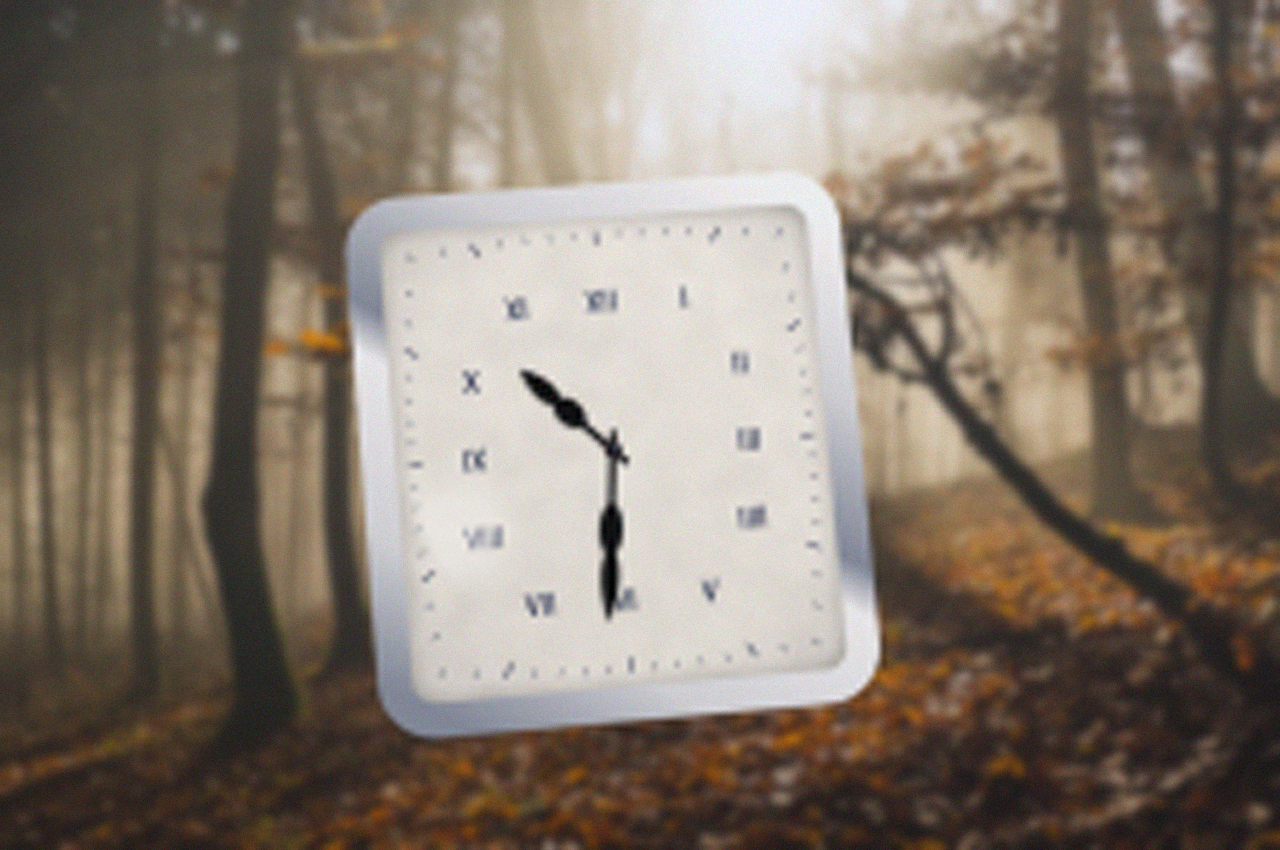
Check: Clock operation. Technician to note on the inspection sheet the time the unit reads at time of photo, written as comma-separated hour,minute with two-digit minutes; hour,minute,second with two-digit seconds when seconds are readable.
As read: 10,31
